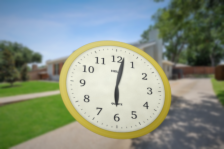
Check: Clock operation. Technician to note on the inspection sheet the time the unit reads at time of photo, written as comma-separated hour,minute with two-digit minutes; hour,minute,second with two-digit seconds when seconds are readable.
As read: 6,02
